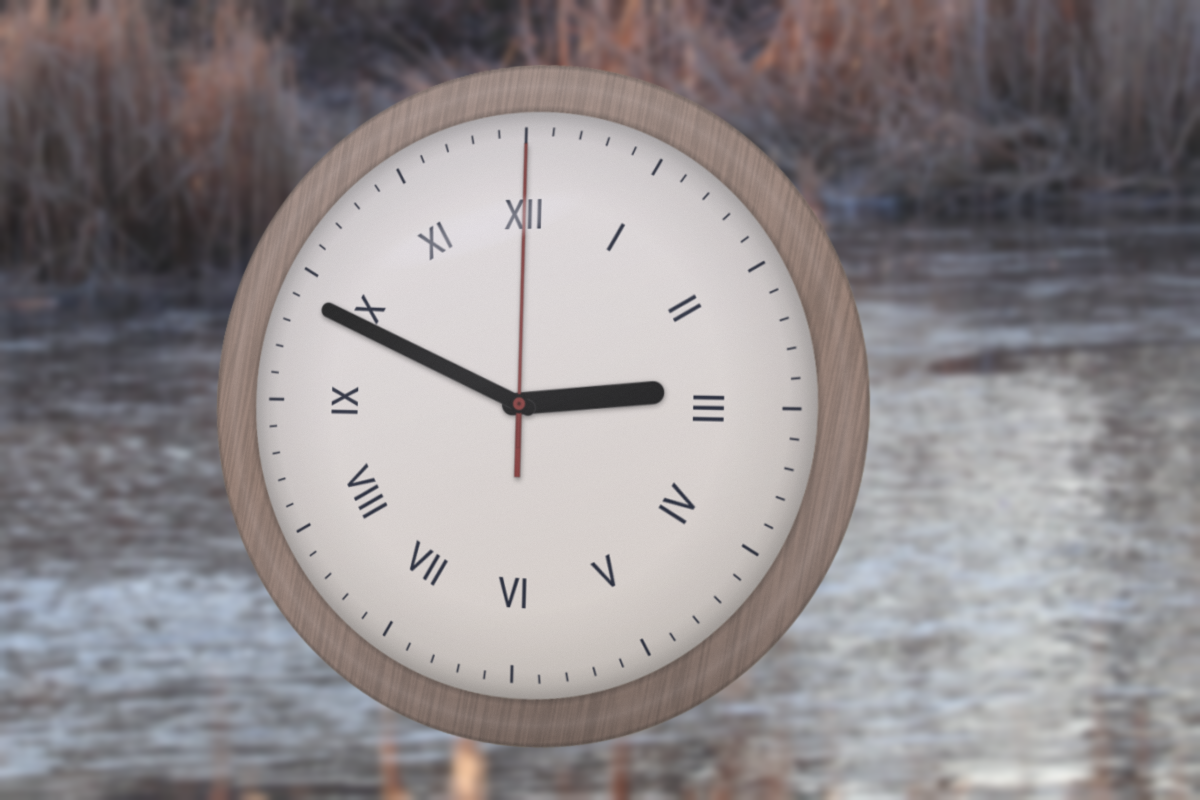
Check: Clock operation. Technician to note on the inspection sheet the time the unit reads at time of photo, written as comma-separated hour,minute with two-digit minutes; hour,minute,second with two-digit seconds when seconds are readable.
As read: 2,49,00
